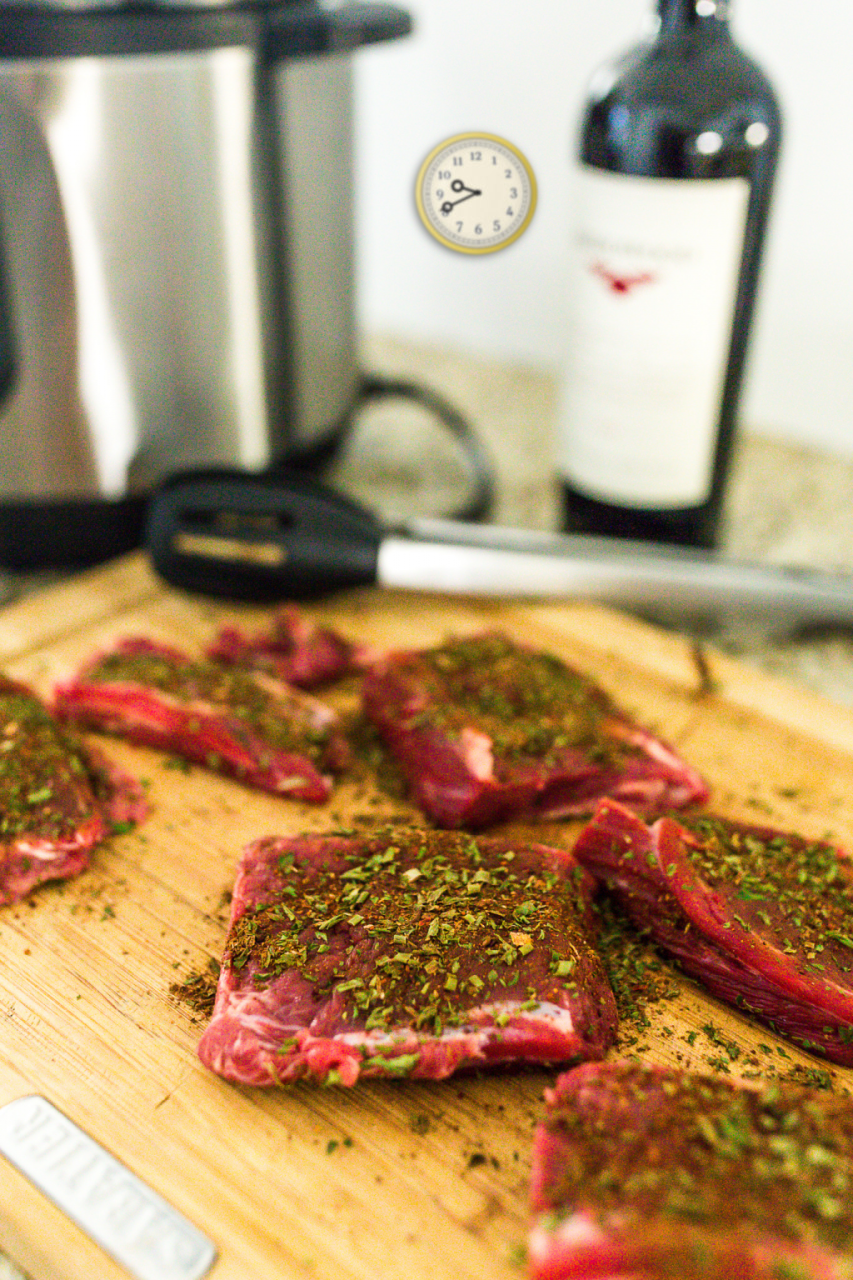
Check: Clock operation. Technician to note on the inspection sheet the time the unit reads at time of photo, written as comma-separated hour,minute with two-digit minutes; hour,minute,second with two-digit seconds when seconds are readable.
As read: 9,41
